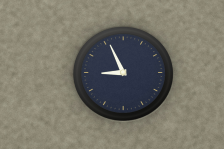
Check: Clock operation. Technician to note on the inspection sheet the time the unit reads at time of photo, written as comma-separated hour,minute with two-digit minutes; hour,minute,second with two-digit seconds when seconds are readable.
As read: 8,56
